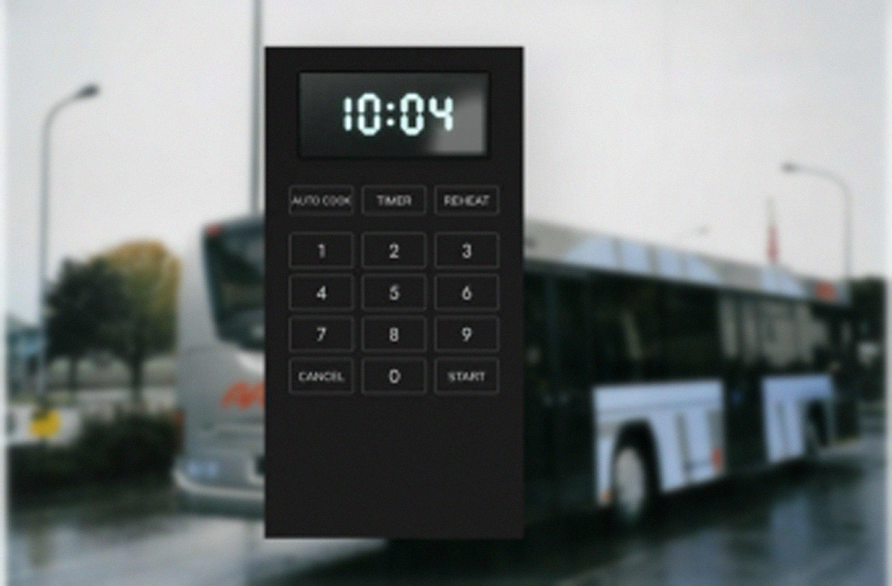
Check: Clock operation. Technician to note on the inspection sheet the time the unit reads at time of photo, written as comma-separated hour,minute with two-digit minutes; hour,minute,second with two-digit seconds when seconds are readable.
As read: 10,04
